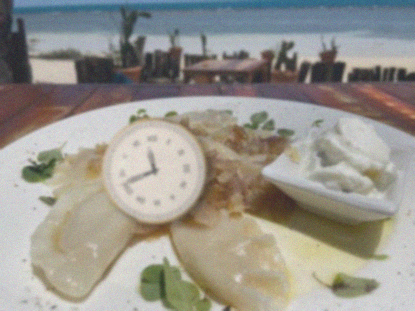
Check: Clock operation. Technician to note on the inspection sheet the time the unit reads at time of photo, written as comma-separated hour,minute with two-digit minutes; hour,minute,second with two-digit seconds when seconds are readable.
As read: 11,42
